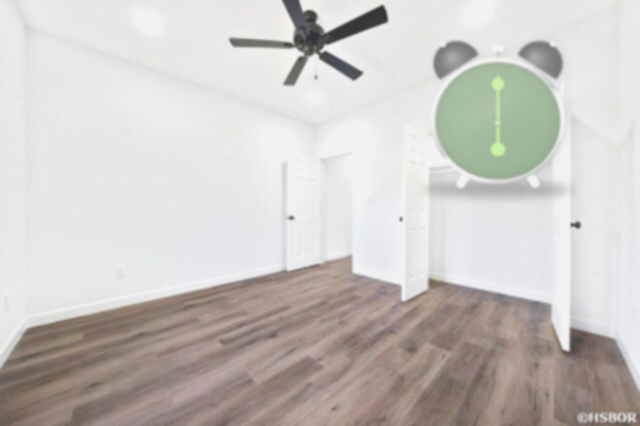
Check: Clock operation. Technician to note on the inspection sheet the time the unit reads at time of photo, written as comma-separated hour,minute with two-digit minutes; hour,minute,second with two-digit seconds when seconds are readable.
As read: 6,00
